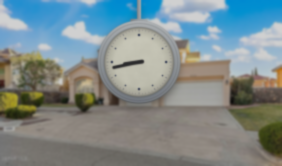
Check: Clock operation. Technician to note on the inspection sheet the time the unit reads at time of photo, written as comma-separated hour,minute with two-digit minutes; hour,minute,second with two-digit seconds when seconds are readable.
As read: 8,43
